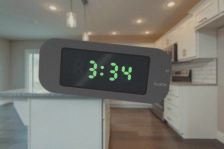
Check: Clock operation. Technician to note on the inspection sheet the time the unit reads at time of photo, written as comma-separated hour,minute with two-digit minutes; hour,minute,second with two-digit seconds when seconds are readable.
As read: 3,34
